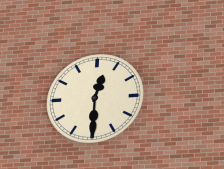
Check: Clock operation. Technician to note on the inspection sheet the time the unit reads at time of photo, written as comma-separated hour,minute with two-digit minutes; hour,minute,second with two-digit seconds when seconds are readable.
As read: 12,30
